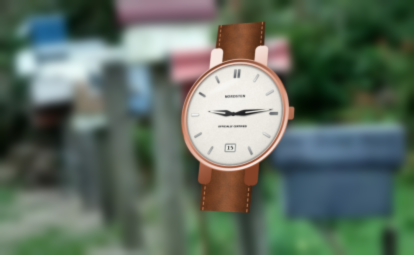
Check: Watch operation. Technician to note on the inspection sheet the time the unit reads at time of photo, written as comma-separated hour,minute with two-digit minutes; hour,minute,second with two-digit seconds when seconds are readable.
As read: 9,14
